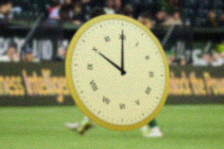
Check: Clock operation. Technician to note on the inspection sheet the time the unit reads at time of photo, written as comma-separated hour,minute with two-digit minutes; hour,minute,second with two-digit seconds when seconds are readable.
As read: 10,00
